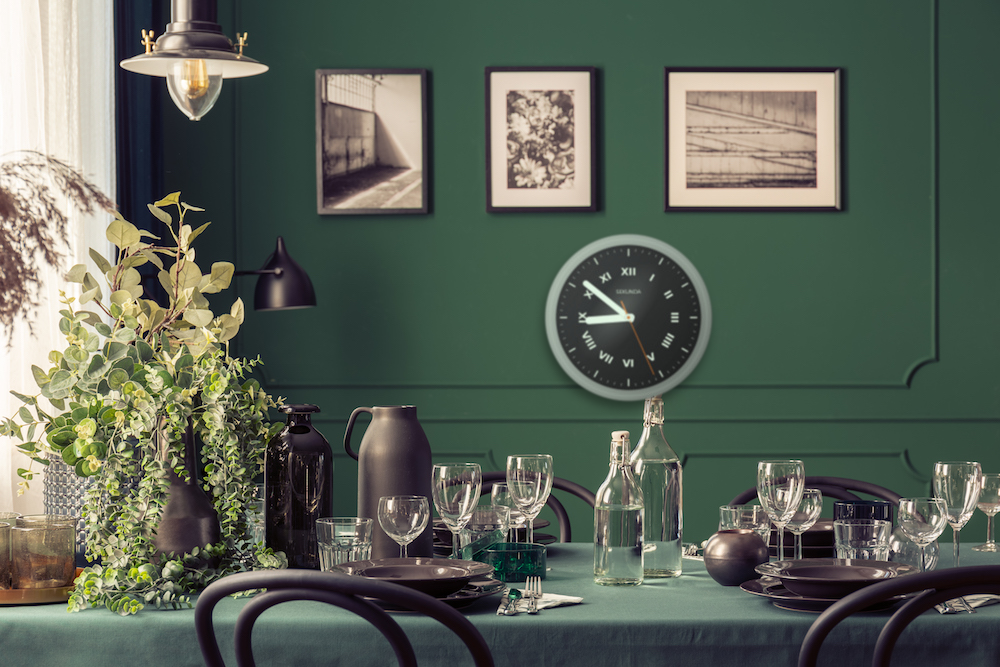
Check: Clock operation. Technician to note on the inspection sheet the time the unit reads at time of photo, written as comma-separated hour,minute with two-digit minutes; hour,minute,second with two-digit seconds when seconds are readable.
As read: 8,51,26
